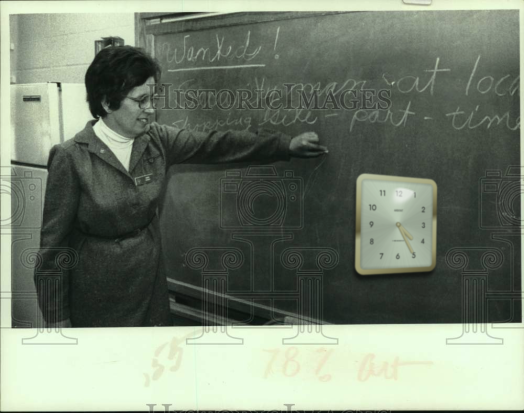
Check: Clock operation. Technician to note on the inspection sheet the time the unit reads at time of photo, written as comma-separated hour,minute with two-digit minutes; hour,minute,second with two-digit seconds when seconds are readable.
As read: 4,25
